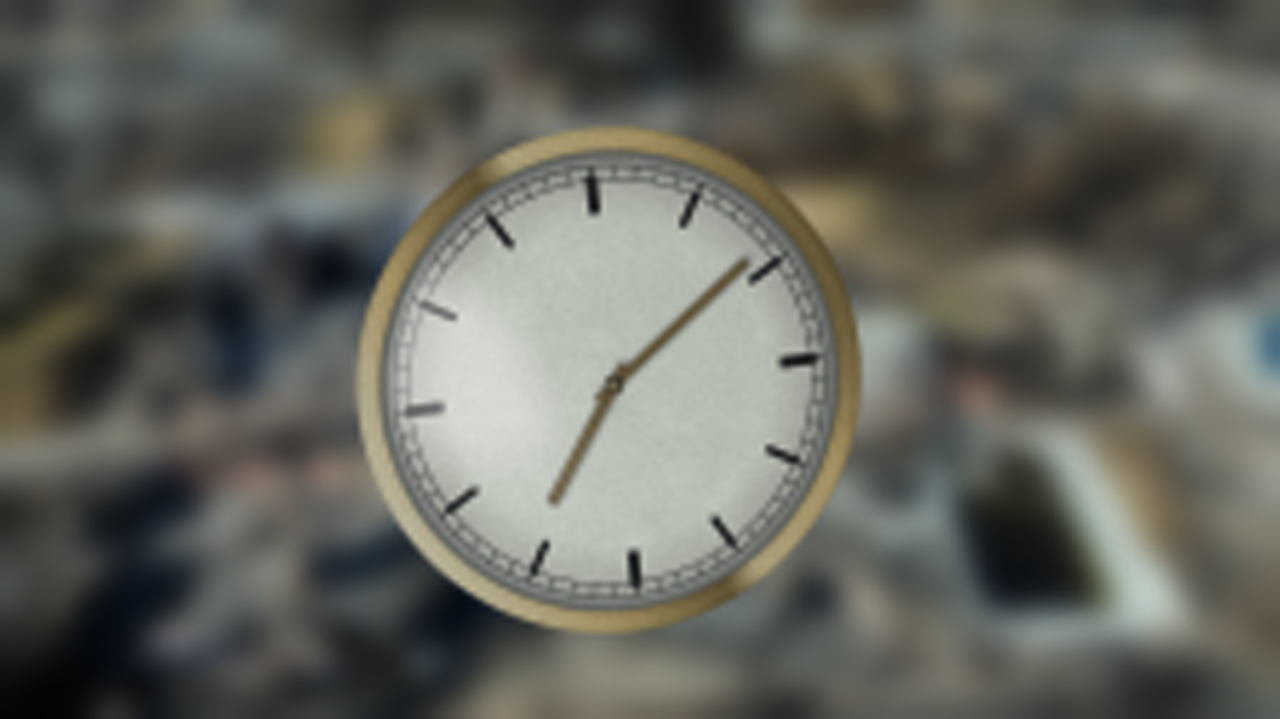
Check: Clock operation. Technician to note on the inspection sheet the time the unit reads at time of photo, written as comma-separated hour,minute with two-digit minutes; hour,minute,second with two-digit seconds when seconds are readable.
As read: 7,09
